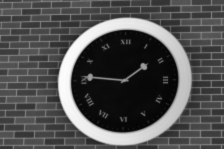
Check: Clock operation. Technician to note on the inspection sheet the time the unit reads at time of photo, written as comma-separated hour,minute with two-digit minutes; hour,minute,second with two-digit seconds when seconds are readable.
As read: 1,46
